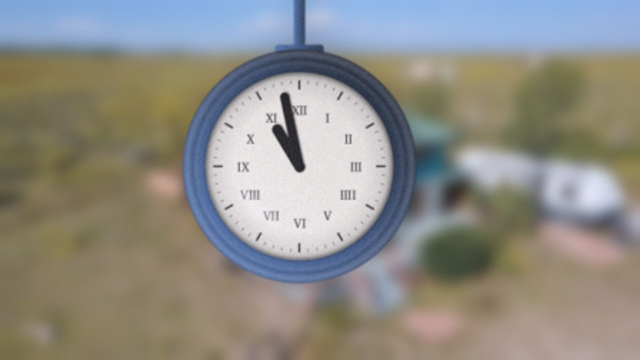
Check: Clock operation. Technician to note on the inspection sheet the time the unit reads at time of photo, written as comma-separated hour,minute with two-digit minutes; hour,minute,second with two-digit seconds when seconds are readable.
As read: 10,58
